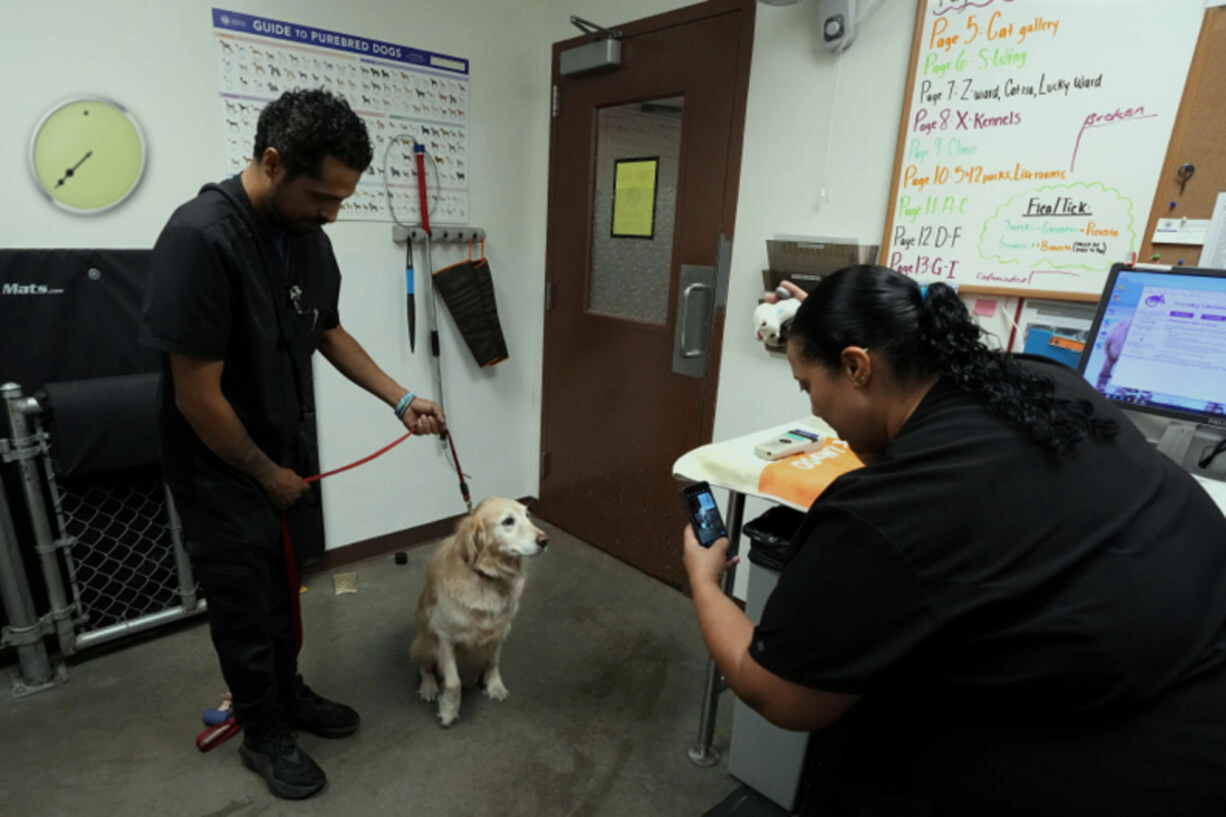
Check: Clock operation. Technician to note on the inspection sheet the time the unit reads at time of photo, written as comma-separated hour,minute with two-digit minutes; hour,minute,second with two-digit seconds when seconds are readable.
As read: 7,38
